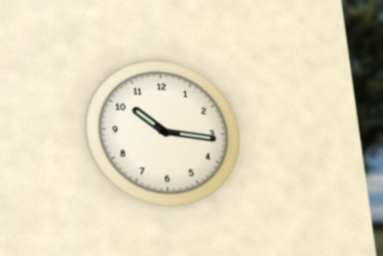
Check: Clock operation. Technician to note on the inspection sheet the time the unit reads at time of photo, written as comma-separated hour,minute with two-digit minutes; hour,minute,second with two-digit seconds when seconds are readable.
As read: 10,16
